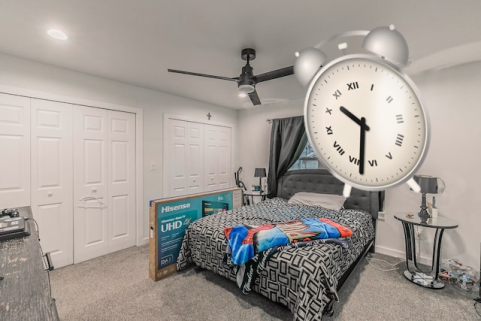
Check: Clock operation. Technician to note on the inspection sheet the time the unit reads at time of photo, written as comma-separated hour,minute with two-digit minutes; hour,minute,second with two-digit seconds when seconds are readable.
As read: 10,33
